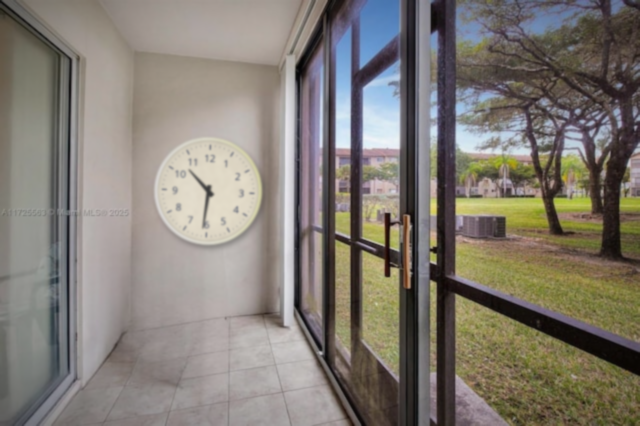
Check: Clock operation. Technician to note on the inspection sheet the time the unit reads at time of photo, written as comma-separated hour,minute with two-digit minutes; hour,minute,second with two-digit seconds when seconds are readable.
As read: 10,31
